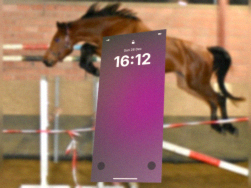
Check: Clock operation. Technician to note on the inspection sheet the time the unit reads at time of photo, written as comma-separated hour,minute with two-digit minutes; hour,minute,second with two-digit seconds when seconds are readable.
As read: 16,12
